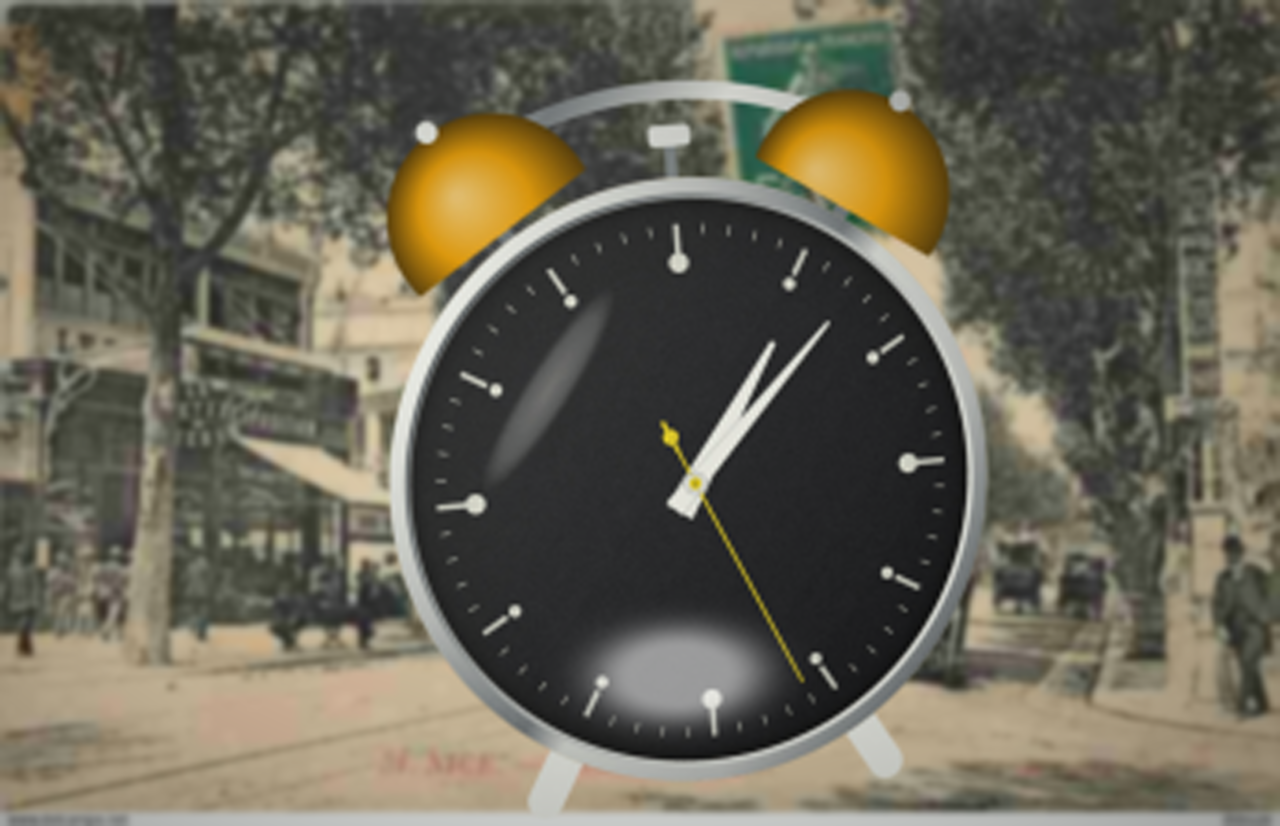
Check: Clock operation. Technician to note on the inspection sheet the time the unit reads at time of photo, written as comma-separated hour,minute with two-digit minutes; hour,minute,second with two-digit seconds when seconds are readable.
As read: 1,07,26
